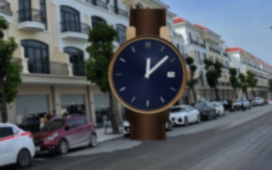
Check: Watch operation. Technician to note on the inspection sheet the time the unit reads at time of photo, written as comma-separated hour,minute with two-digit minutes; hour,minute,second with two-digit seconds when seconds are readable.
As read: 12,08
